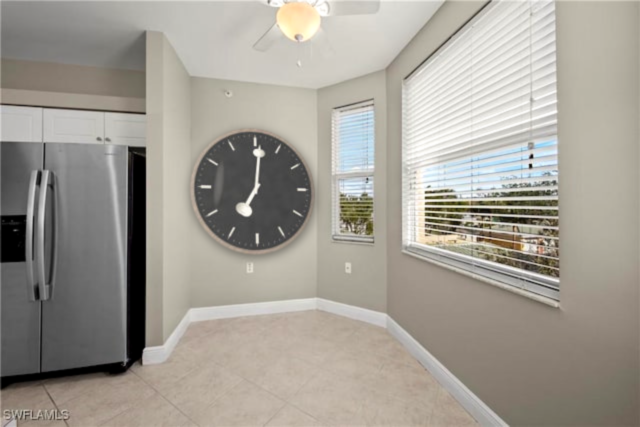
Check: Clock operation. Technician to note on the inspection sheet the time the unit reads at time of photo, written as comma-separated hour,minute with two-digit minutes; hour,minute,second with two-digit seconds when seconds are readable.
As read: 7,01
